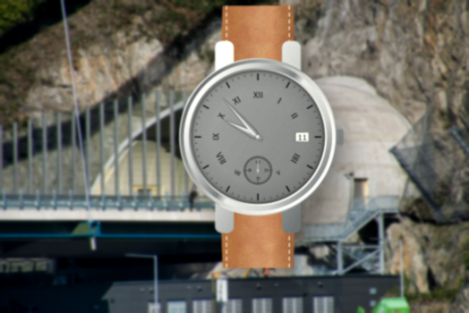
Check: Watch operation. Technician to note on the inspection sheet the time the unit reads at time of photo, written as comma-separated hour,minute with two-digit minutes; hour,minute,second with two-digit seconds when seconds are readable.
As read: 9,53
